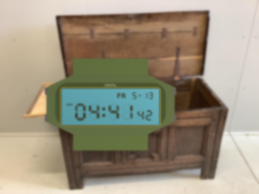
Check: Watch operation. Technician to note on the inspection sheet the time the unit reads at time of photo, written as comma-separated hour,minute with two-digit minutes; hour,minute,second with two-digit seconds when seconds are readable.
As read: 4,41,42
